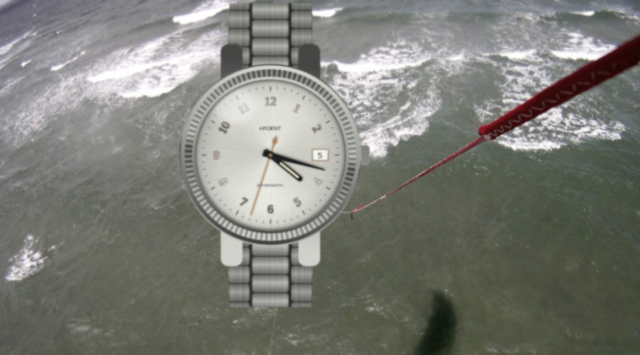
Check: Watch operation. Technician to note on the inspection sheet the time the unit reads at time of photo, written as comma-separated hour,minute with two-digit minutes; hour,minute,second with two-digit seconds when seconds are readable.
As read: 4,17,33
